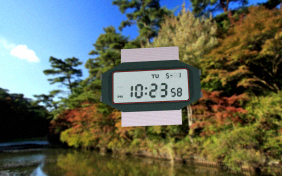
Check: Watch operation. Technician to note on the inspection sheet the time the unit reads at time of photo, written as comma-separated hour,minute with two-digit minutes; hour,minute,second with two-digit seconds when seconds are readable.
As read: 10,23,58
